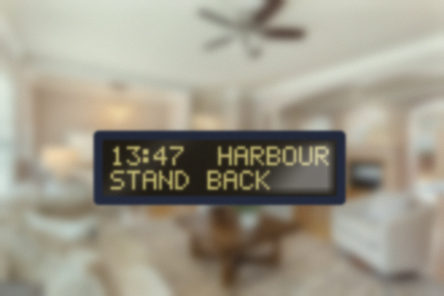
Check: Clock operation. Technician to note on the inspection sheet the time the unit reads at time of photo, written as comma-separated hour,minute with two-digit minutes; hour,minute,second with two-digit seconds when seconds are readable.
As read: 13,47
